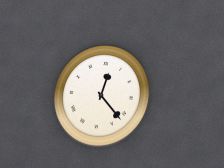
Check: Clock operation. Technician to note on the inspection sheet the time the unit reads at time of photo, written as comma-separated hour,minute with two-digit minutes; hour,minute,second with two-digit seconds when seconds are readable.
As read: 12,22
